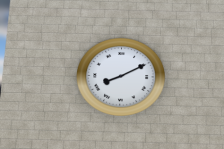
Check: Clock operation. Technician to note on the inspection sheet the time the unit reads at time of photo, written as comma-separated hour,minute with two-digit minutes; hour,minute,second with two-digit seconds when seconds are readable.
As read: 8,10
